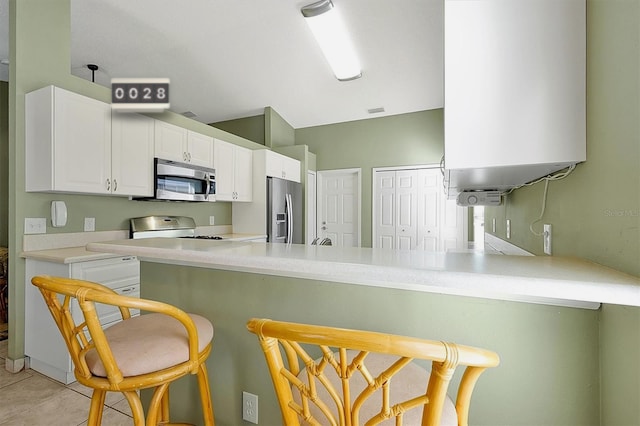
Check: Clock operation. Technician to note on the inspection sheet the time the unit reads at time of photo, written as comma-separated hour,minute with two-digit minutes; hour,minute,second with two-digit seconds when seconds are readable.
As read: 0,28
